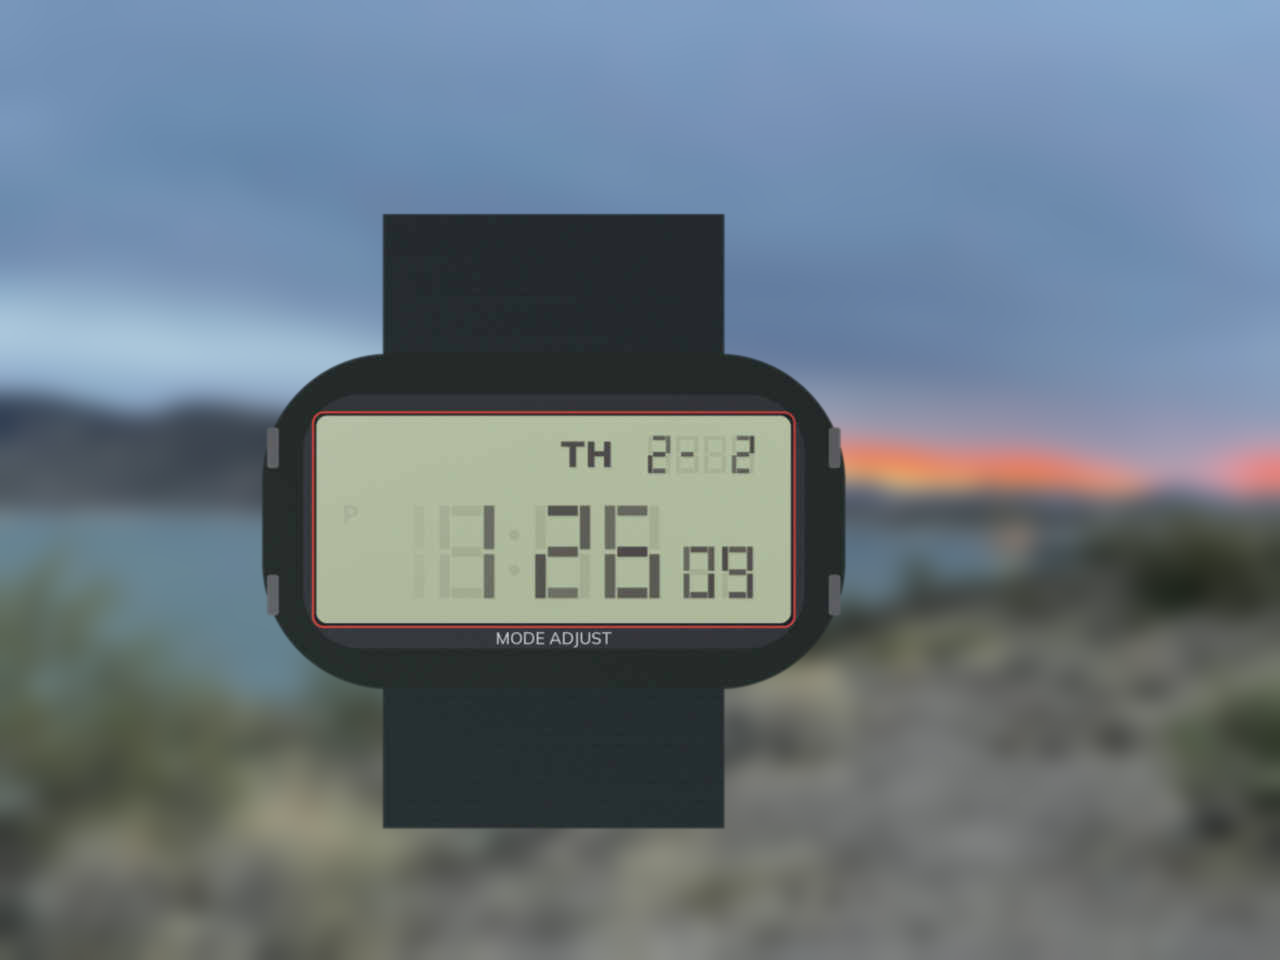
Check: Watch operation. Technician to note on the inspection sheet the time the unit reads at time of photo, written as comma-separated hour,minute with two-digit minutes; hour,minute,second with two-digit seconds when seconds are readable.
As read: 1,26,09
